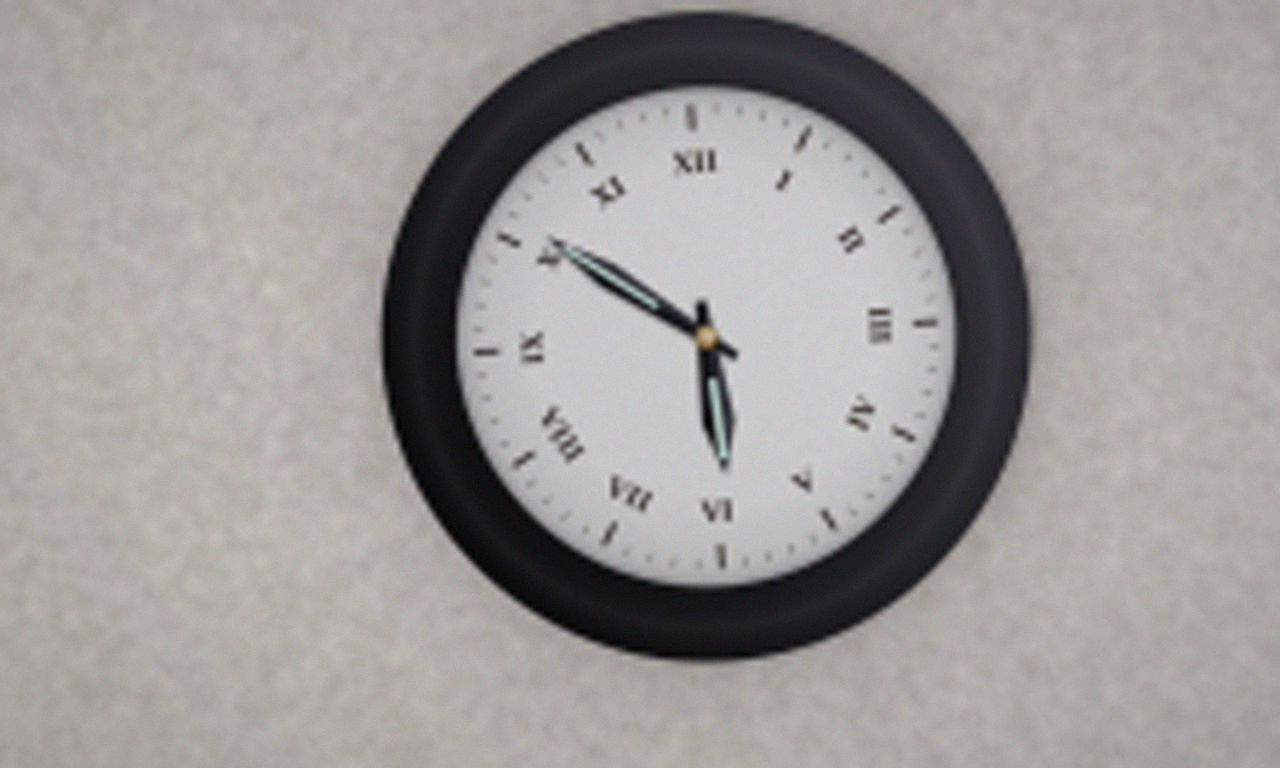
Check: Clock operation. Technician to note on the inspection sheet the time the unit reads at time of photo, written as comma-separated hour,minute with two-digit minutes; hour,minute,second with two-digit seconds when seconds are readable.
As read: 5,51
